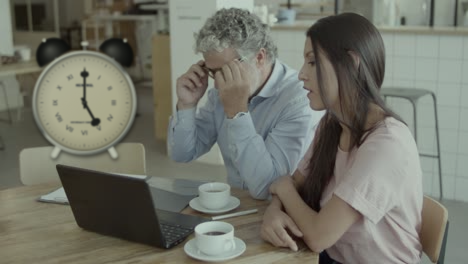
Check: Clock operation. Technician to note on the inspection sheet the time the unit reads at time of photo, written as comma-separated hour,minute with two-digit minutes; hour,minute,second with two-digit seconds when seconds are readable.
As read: 5,00
